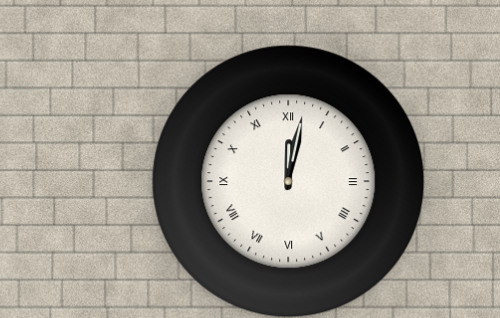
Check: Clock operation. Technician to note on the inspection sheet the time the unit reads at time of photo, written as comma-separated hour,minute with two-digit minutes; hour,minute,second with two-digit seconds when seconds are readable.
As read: 12,02
